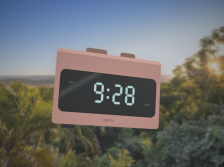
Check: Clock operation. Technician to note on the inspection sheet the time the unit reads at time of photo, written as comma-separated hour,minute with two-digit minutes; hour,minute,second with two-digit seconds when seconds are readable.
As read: 9,28
